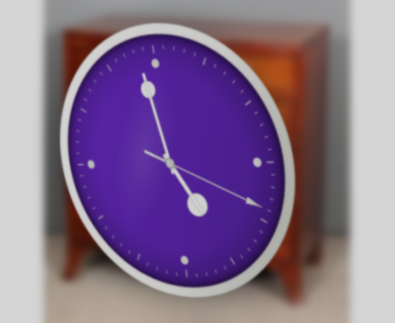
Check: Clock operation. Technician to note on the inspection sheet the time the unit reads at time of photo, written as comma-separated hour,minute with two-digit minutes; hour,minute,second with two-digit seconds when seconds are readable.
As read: 4,58,19
